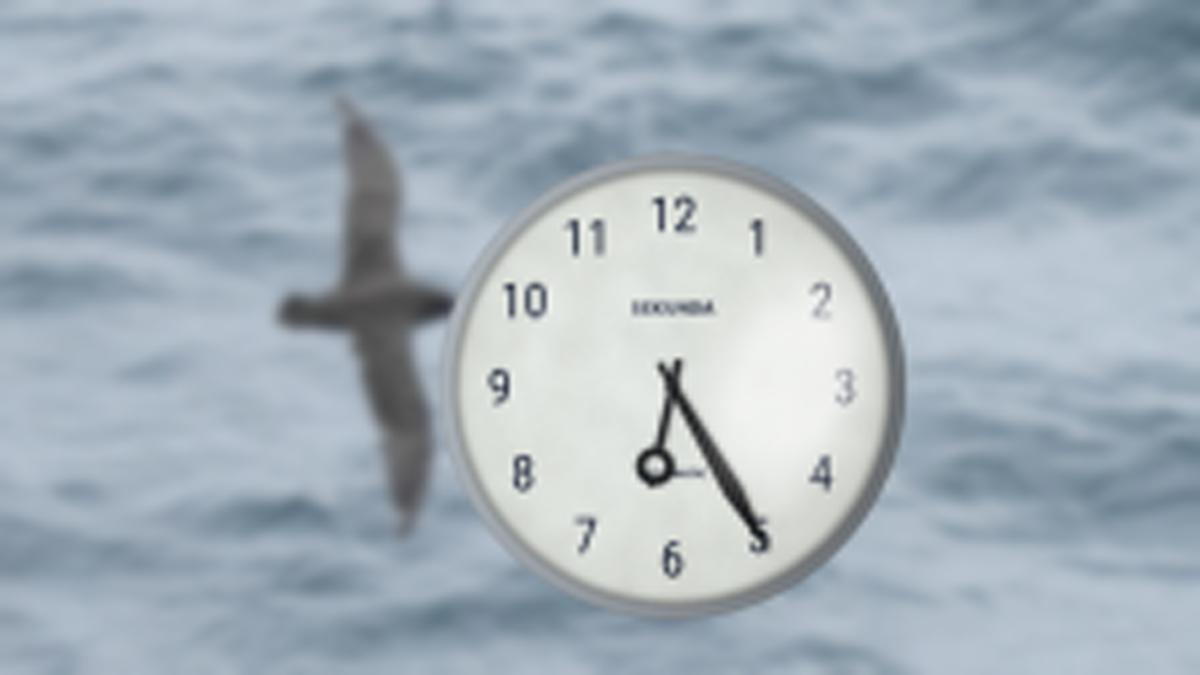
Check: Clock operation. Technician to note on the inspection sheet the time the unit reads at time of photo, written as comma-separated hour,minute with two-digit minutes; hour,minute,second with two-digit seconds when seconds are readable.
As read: 6,25
